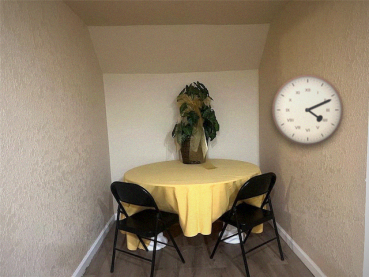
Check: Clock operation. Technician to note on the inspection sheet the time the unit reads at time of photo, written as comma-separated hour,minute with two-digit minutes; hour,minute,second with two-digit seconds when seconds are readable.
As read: 4,11
